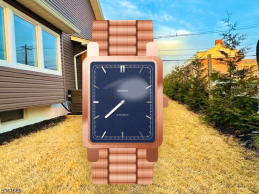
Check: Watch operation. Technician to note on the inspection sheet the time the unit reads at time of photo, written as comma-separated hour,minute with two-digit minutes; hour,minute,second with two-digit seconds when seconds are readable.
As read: 7,38
